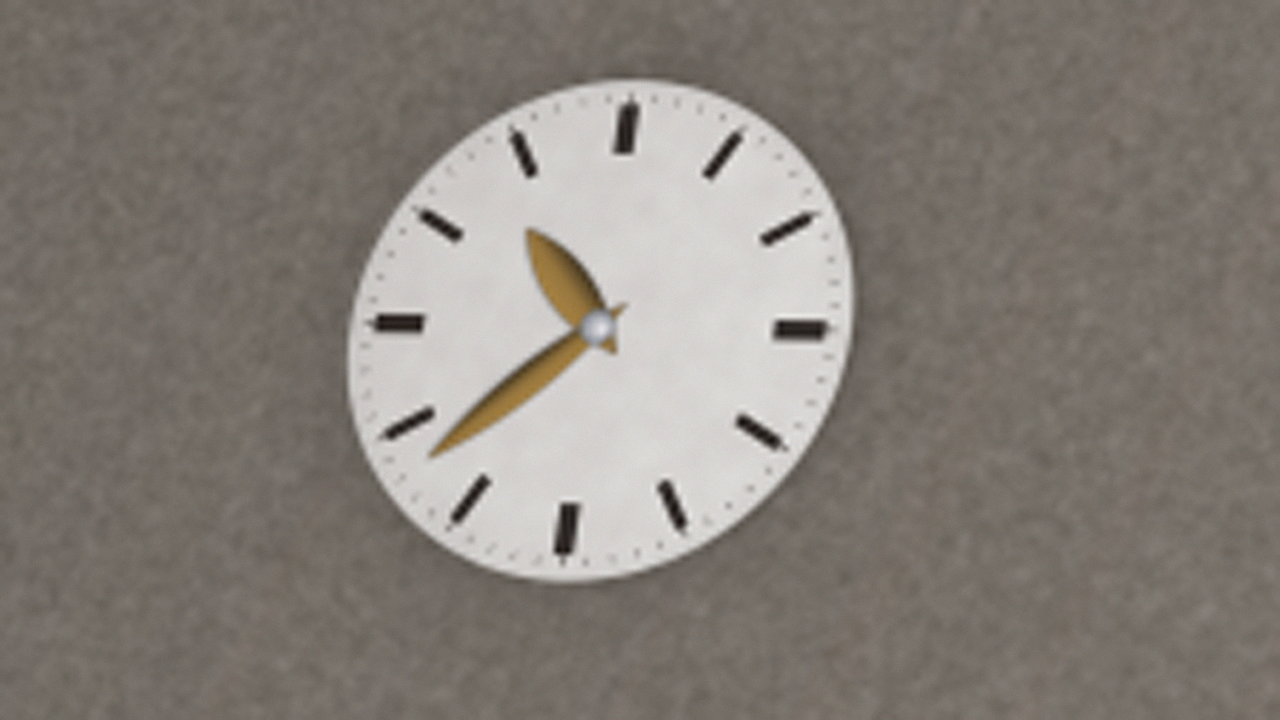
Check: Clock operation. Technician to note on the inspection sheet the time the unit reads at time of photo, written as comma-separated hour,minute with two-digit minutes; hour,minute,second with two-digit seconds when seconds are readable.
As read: 10,38
